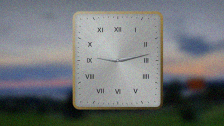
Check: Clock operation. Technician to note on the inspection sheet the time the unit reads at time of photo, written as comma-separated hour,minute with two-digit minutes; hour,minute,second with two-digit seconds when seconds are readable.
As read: 9,13
